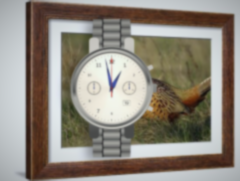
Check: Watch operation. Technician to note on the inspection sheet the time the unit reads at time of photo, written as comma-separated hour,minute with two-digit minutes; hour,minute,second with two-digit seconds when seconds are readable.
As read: 12,58
